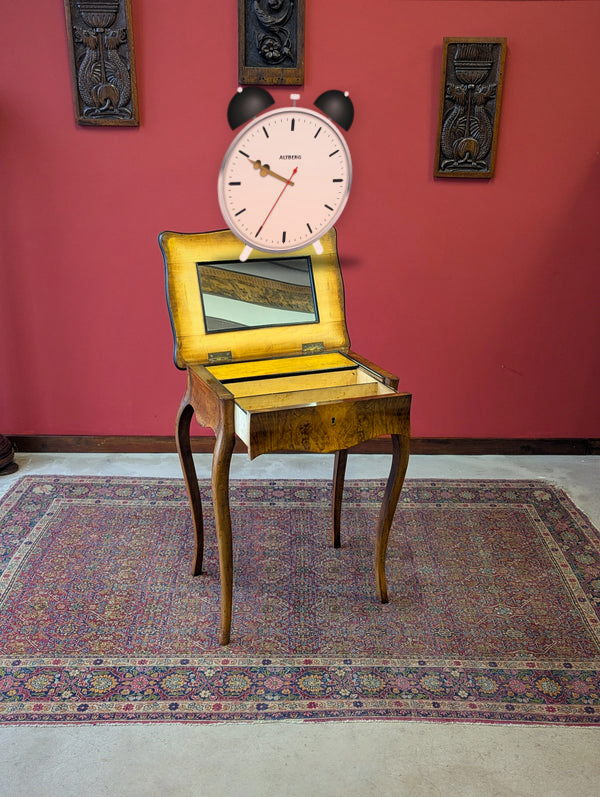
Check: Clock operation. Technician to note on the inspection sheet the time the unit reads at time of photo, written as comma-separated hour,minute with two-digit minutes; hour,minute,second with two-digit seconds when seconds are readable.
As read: 9,49,35
